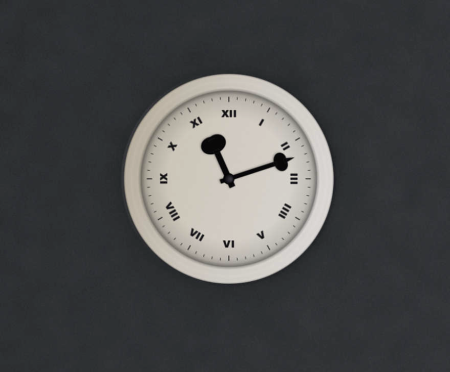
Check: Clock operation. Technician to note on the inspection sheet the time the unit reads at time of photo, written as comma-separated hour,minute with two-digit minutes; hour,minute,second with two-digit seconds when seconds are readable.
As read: 11,12
